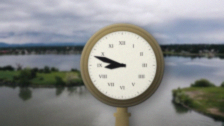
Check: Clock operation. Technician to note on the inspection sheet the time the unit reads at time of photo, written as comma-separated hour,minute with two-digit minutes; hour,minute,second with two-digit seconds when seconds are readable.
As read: 8,48
